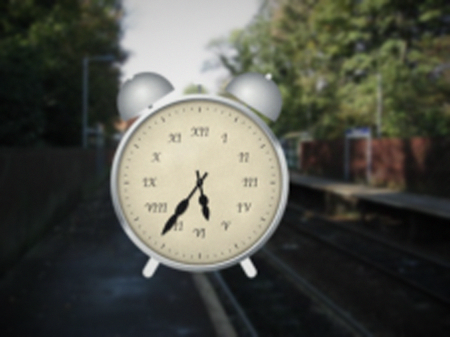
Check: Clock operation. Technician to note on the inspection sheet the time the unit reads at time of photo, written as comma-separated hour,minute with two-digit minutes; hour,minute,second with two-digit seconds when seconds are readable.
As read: 5,36
